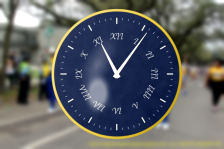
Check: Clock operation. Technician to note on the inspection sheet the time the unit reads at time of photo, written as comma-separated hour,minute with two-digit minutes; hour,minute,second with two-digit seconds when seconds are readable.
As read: 11,06
